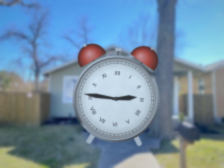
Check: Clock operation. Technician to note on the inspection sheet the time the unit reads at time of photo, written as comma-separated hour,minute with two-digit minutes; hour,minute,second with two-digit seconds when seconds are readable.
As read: 2,46
